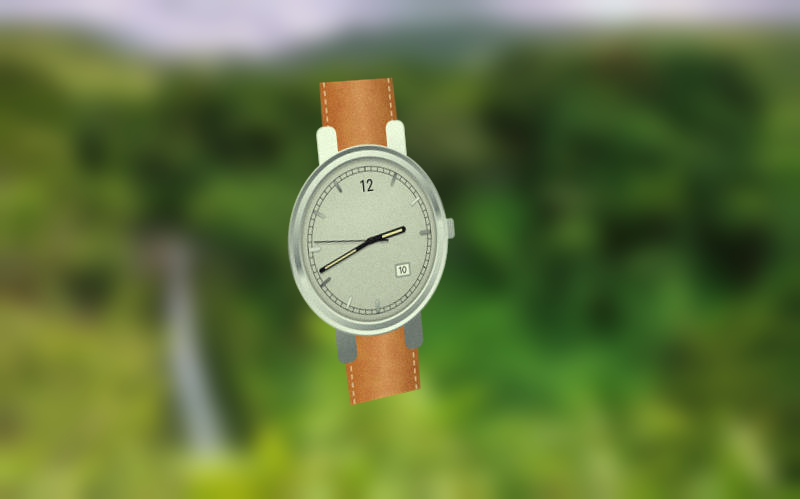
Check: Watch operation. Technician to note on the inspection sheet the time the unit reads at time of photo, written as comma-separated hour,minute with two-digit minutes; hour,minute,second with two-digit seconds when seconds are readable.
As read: 2,41,46
